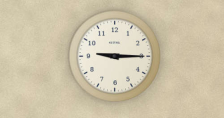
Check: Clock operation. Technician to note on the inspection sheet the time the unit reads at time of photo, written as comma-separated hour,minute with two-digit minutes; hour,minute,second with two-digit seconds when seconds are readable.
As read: 9,15
